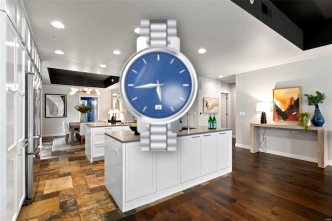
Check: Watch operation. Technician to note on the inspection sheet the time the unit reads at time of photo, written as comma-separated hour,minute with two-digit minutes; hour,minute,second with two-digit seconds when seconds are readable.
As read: 5,44
